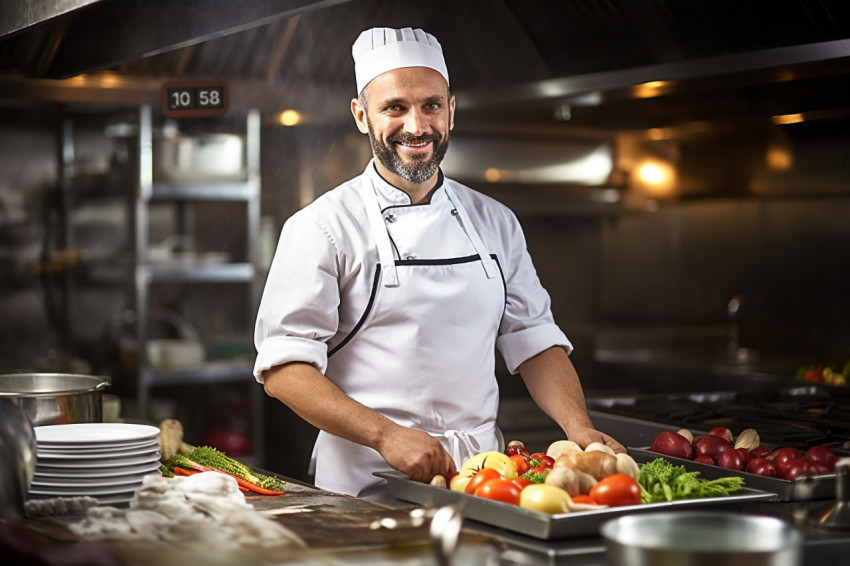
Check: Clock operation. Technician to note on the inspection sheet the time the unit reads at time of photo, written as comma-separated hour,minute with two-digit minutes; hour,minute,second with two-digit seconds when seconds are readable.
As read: 10,58
